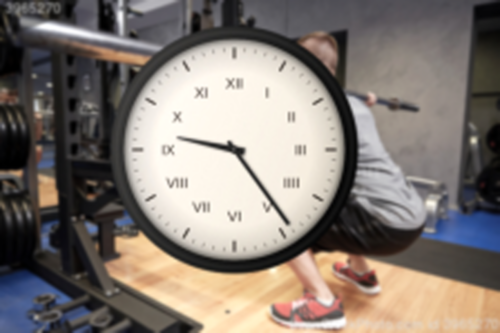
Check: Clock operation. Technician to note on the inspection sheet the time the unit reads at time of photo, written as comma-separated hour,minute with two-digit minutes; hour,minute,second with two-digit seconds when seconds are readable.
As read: 9,24
